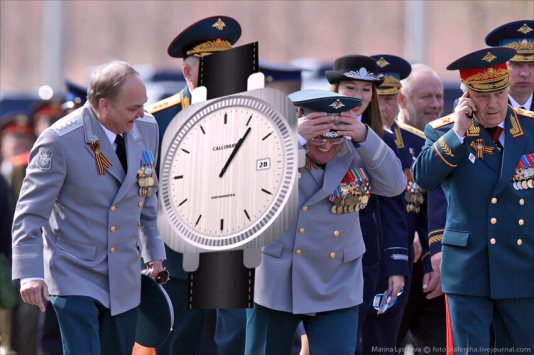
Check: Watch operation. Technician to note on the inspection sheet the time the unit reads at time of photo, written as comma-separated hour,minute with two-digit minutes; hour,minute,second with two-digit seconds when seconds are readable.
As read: 1,06
